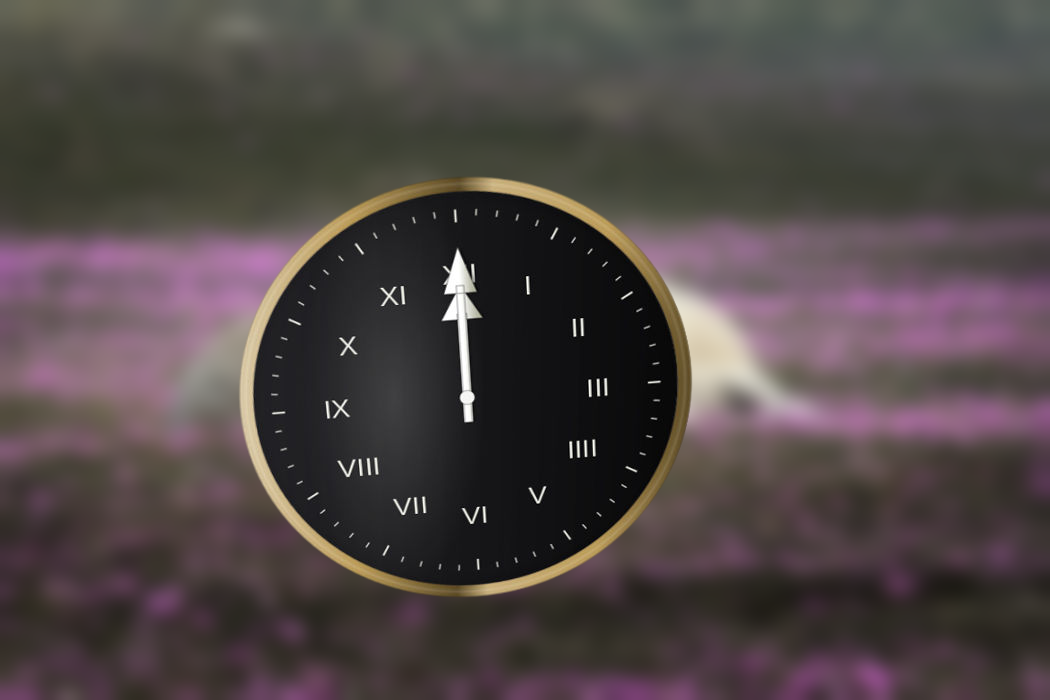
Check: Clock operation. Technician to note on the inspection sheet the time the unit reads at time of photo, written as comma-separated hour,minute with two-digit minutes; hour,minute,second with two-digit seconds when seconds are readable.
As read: 12,00
